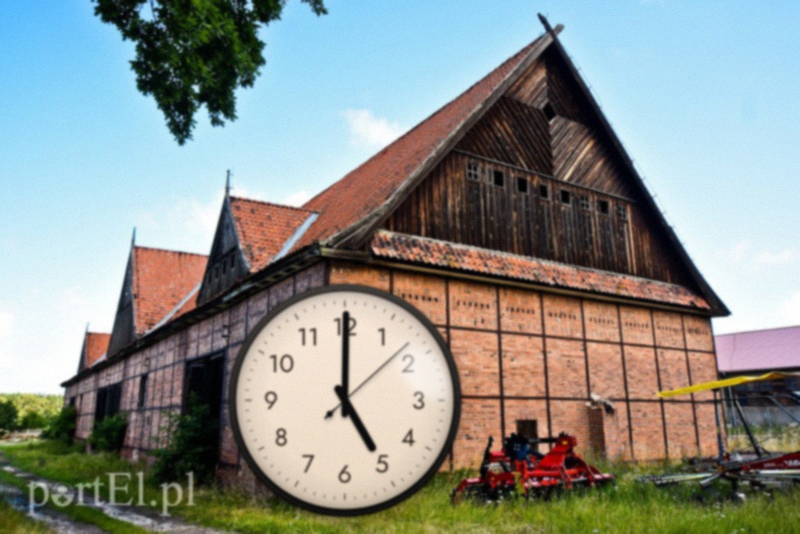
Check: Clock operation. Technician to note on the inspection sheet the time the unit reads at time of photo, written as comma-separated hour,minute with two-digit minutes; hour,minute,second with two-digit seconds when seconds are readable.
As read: 5,00,08
